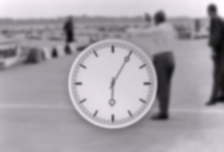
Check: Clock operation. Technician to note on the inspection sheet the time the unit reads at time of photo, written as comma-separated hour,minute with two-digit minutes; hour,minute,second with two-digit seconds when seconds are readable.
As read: 6,05
